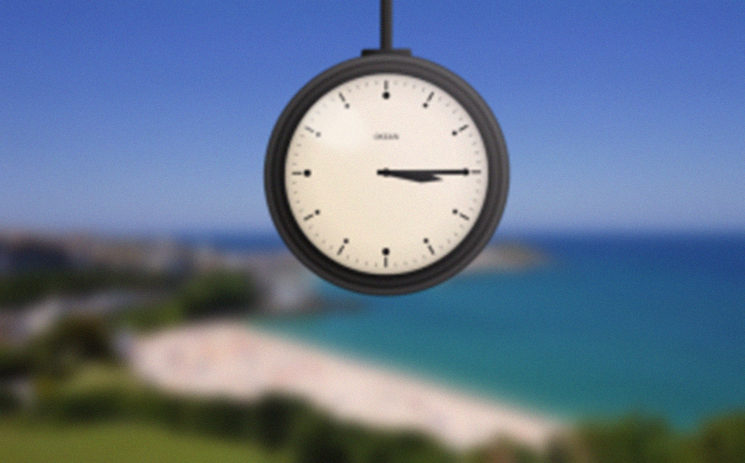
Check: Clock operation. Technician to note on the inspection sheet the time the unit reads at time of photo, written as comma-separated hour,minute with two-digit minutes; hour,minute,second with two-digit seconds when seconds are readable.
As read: 3,15
